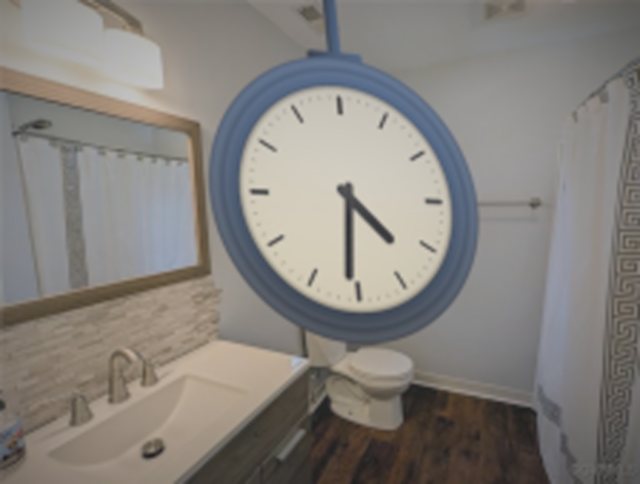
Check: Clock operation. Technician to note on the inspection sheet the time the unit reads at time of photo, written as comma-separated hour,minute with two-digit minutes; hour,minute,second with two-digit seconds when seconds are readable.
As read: 4,31
